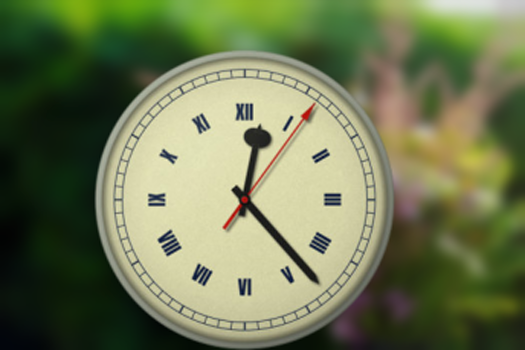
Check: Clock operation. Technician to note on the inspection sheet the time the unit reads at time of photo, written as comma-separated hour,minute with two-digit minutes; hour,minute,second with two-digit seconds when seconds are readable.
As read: 12,23,06
